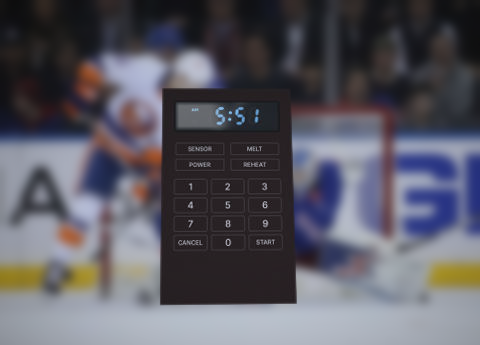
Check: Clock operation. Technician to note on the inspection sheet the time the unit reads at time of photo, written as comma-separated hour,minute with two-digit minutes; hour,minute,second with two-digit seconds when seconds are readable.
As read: 5,51
